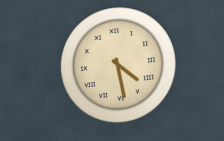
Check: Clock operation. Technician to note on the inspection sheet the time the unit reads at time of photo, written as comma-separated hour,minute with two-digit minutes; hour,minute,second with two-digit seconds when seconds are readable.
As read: 4,29
